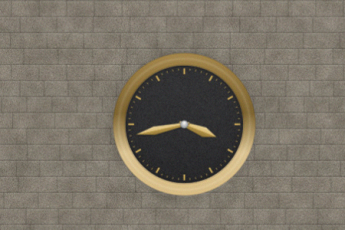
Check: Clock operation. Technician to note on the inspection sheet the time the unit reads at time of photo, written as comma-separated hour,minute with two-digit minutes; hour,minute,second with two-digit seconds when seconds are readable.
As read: 3,43
